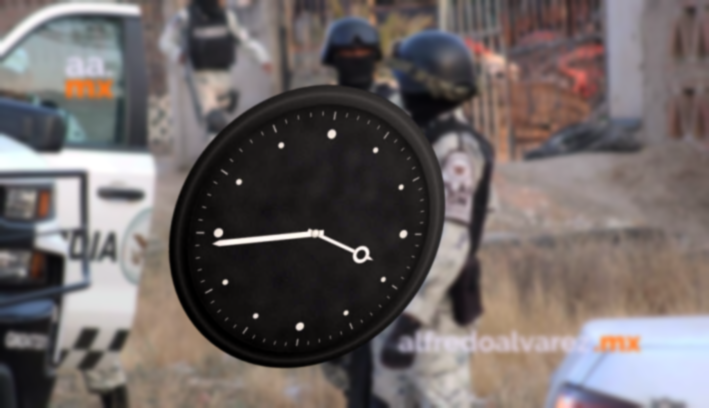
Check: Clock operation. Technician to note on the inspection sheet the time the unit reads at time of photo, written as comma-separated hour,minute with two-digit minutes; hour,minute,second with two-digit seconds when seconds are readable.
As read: 3,44
